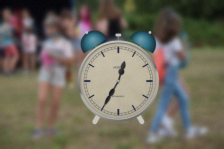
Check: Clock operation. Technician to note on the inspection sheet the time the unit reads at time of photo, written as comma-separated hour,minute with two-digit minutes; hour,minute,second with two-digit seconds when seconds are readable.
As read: 12,35
